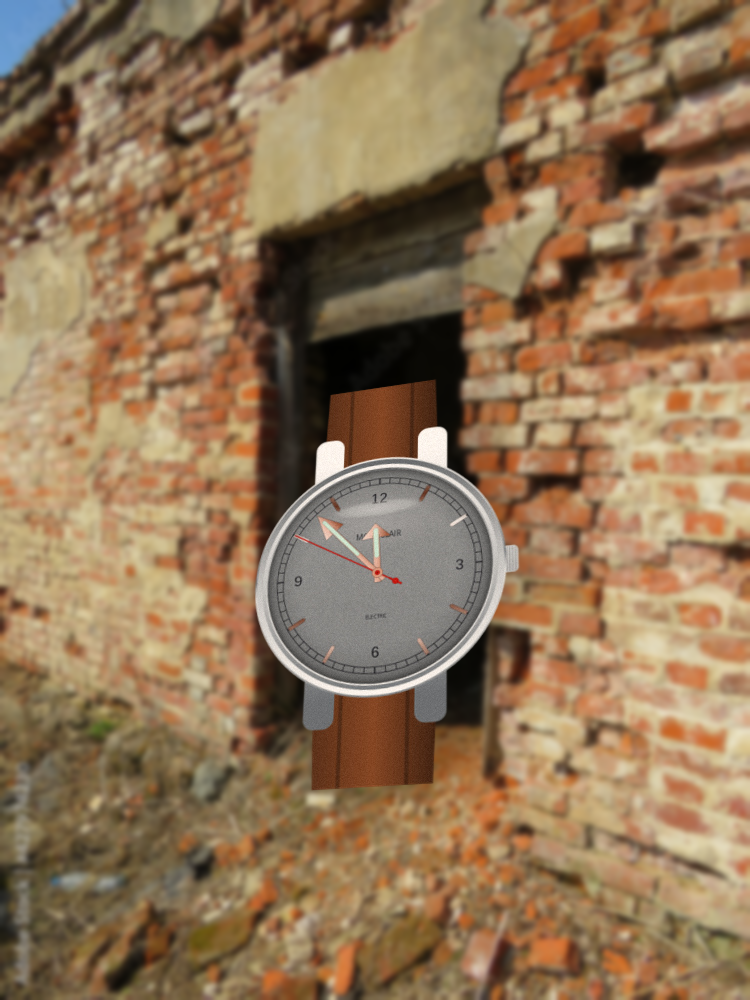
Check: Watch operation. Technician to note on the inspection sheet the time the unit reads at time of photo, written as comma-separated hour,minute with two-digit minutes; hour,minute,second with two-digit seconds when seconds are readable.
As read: 11,52,50
